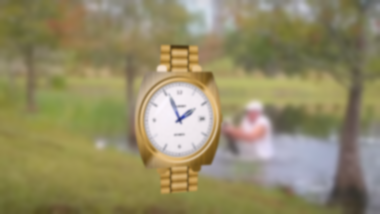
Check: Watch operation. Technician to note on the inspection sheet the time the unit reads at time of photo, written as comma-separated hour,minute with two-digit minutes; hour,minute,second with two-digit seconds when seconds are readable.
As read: 1,56
